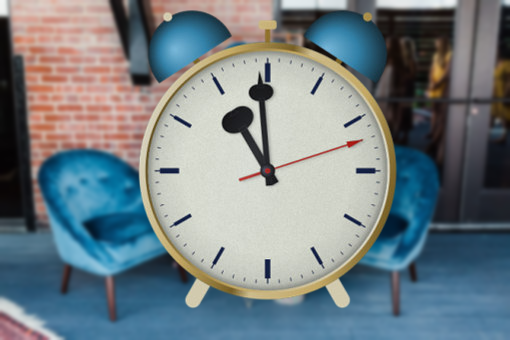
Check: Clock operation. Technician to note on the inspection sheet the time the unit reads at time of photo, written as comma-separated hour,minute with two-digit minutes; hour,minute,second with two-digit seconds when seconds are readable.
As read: 10,59,12
